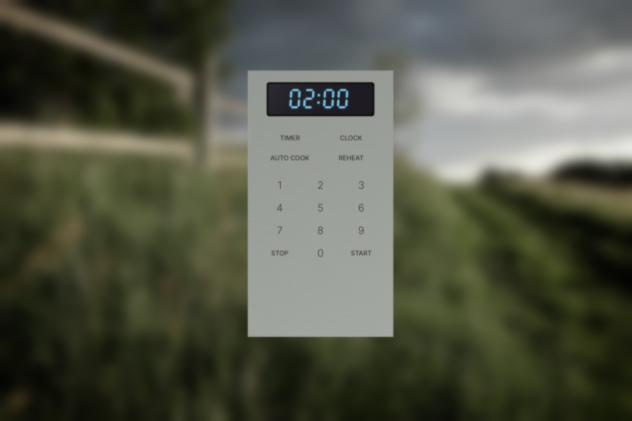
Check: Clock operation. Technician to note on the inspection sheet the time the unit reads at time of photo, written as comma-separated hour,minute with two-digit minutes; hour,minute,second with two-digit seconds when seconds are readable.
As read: 2,00
